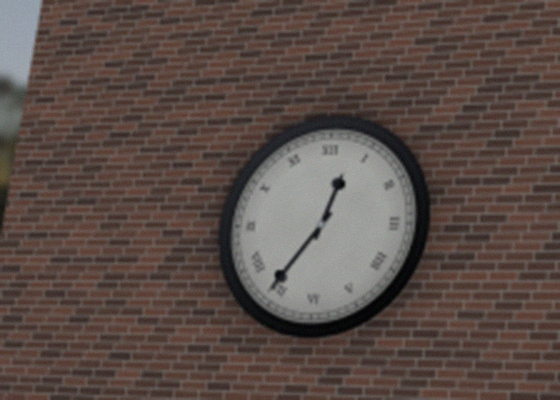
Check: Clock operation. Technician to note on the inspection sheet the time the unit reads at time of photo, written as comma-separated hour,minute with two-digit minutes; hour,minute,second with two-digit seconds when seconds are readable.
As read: 12,36
